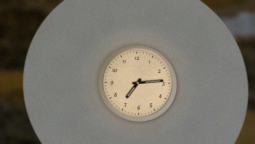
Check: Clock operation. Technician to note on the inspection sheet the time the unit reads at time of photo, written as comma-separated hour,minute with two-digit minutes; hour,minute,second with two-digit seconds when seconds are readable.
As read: 7,14
